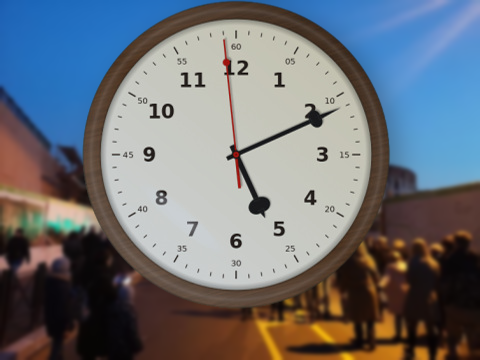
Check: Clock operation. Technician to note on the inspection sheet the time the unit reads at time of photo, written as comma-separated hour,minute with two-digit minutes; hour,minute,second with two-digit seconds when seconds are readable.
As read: 5,10,59
